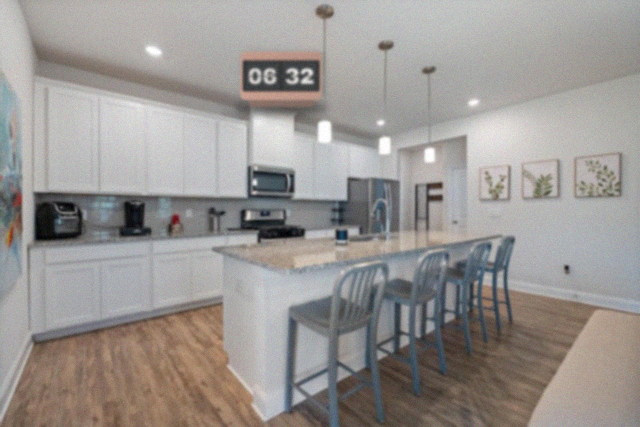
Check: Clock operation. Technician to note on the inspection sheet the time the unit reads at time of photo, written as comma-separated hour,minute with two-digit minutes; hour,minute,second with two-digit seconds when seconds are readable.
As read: 6,32
